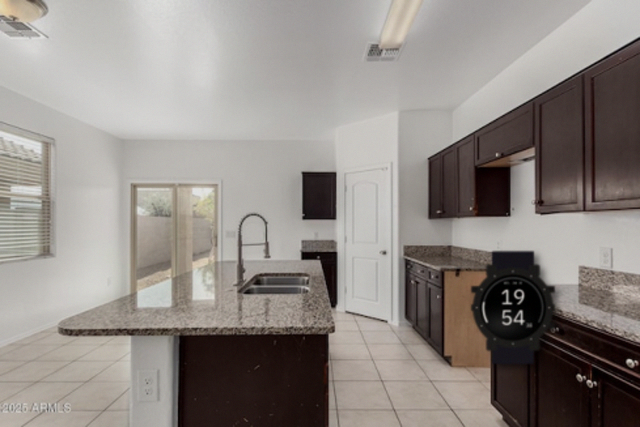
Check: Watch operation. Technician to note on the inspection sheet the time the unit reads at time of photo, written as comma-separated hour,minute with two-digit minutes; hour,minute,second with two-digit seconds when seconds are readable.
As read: 19,54
